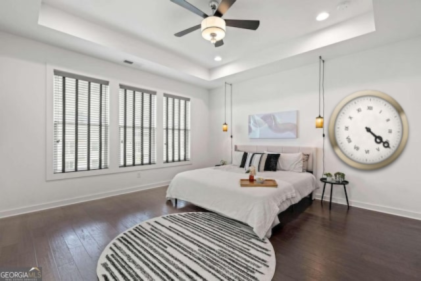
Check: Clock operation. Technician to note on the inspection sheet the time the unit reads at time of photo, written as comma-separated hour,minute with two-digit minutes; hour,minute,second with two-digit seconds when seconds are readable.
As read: 4,21
